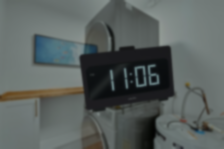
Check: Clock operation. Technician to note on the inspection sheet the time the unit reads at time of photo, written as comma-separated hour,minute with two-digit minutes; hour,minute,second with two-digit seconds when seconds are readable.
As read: 11,06
